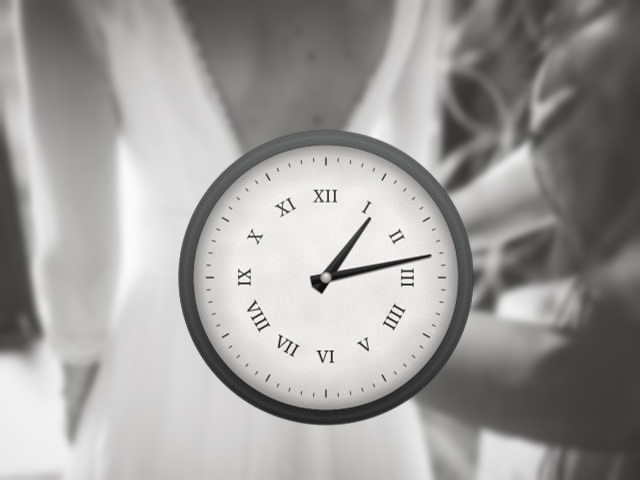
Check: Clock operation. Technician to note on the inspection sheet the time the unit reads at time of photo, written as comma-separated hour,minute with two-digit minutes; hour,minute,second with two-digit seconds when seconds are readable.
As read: 1,13
